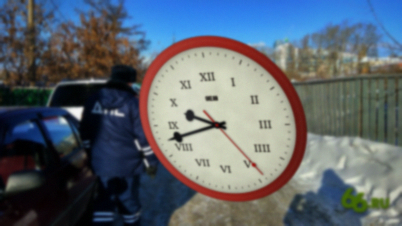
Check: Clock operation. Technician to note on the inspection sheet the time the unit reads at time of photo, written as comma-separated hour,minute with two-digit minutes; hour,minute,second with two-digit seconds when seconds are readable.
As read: 9,42,24
